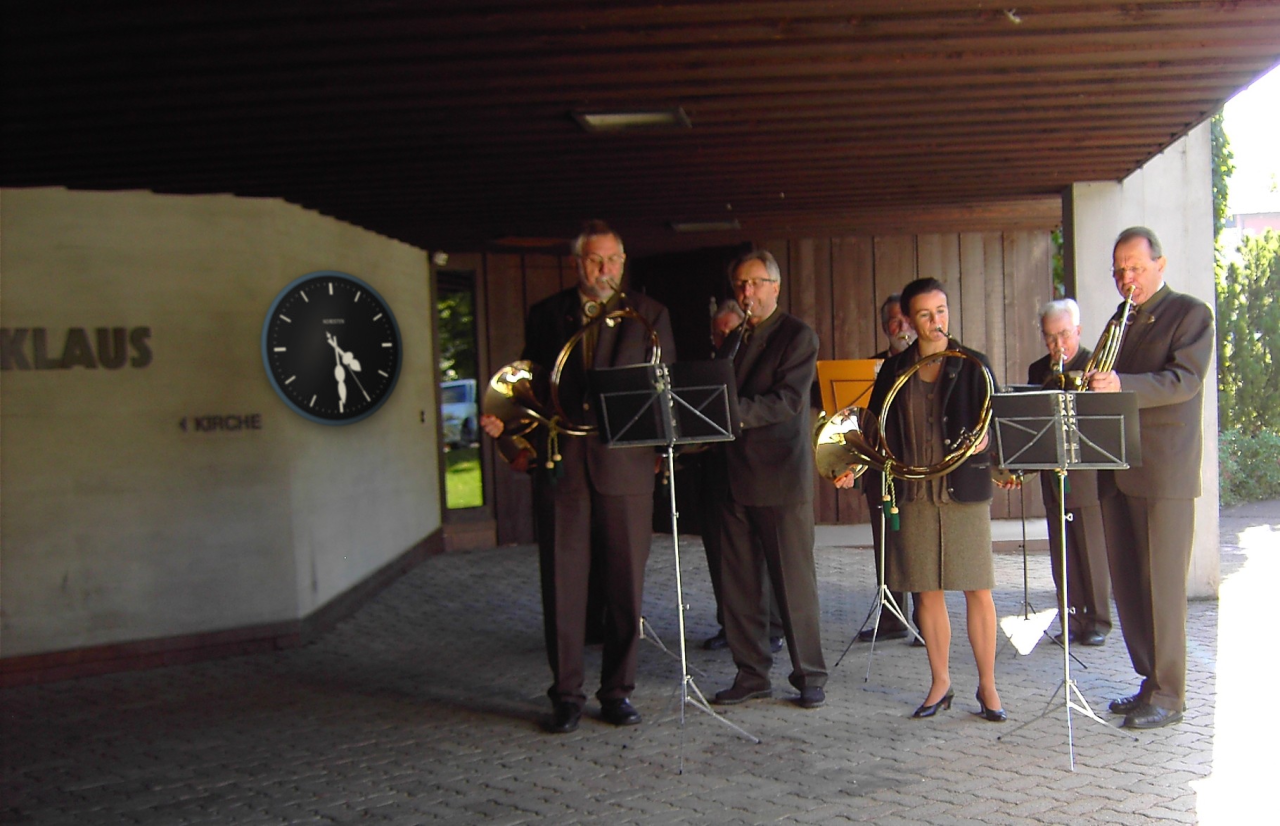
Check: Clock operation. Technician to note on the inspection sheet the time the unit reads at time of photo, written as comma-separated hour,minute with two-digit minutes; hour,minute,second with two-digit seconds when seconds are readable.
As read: 4,29,25
